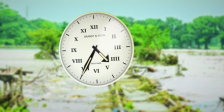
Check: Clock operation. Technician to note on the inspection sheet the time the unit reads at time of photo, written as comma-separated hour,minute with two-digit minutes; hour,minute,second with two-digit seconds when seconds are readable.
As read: 4,35
